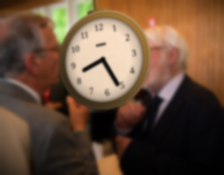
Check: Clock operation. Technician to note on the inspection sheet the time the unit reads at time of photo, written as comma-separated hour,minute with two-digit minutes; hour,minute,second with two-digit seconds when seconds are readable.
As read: 8,26
